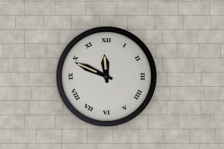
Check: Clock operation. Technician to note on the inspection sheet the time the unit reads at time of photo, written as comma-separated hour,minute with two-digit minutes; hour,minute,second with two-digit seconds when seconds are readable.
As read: 11,49
